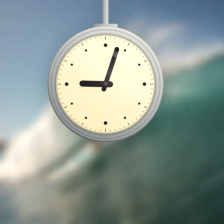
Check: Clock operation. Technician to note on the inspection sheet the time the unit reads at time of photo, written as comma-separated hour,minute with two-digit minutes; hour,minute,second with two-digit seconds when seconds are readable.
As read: 9,03
